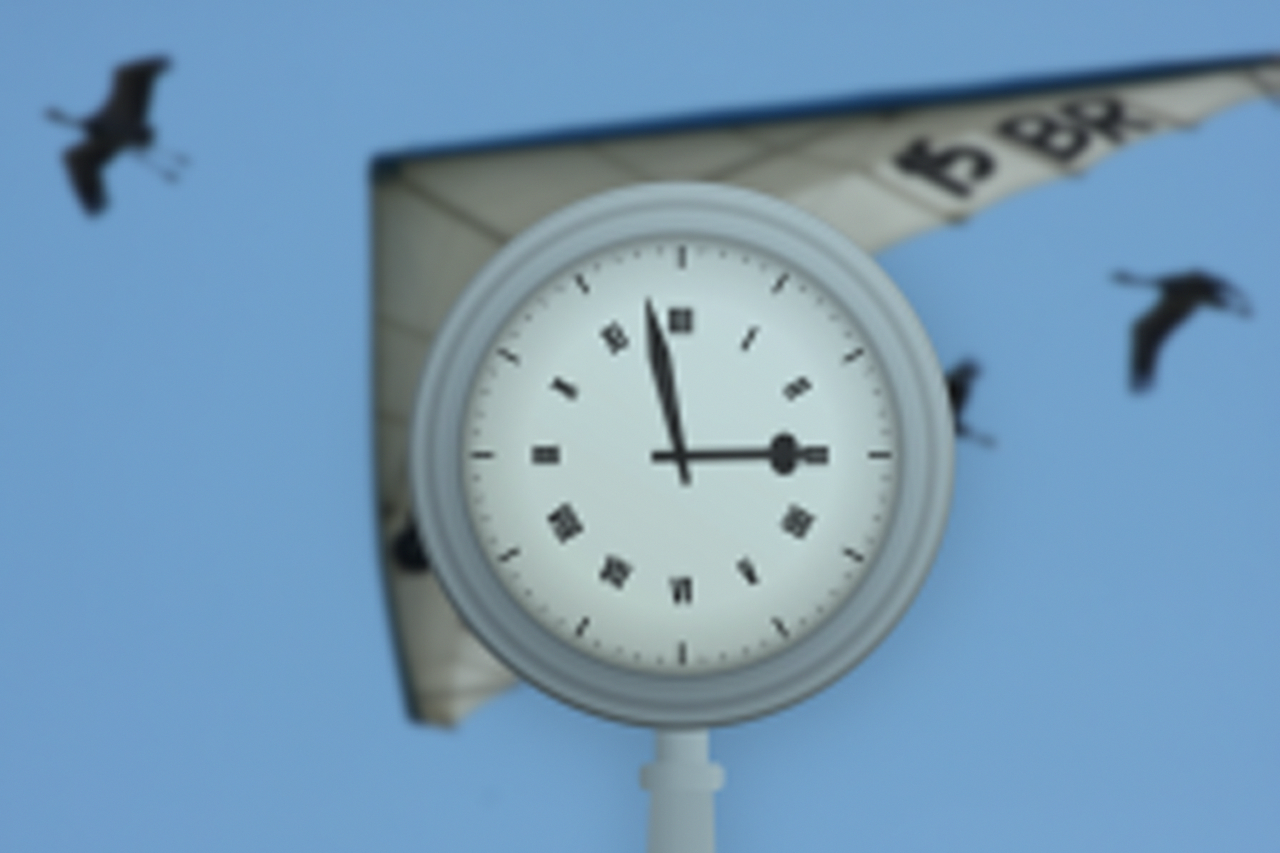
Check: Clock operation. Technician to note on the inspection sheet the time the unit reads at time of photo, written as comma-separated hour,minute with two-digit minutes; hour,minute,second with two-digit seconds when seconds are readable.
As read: 2,58
